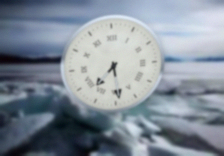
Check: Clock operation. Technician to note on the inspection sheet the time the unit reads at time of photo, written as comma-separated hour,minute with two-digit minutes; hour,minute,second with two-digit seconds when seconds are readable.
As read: 7,29
